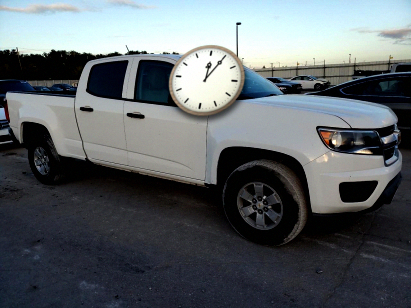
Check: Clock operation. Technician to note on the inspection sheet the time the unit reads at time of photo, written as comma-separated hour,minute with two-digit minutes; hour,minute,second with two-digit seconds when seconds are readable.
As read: 12,05
